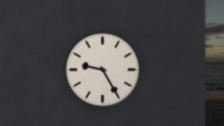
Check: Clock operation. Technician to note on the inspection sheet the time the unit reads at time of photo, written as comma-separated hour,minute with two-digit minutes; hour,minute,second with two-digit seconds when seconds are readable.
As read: 9,25
